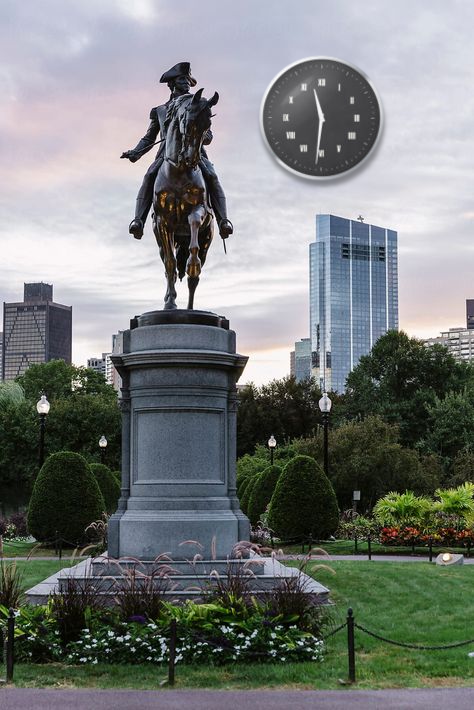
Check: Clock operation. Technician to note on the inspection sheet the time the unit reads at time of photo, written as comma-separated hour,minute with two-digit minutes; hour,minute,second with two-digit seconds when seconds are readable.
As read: 11,31
